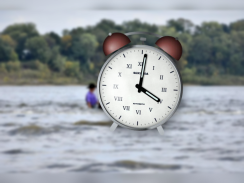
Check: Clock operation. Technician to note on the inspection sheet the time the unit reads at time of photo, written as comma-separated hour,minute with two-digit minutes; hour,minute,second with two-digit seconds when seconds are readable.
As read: 4,01
